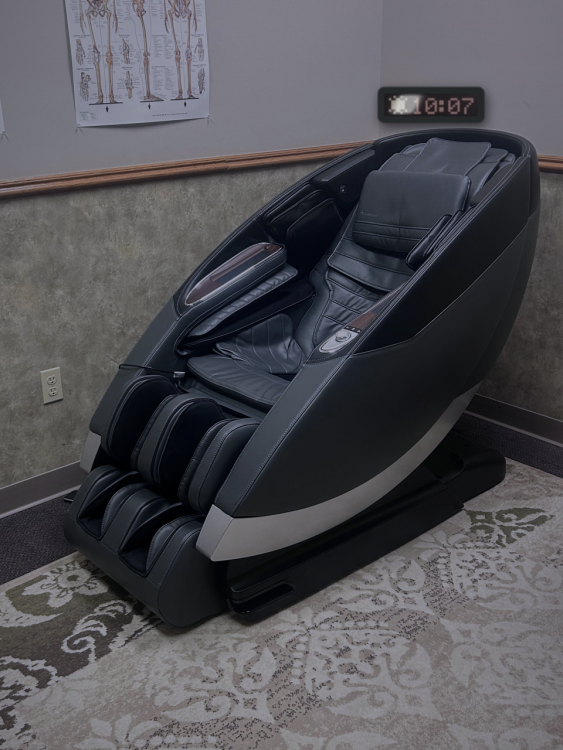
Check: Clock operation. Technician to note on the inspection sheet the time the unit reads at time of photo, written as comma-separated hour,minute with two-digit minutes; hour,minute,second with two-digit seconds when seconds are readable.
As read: 10,07
